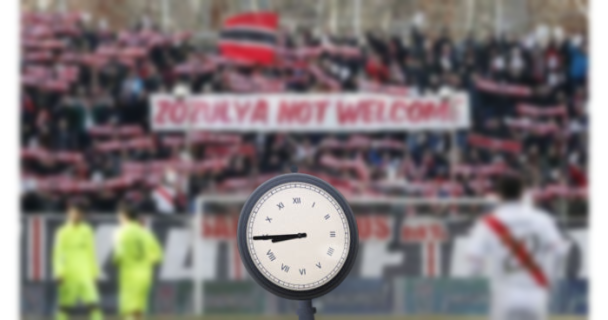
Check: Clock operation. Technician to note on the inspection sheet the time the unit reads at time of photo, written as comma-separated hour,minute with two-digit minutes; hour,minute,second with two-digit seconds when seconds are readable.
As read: 8,45
